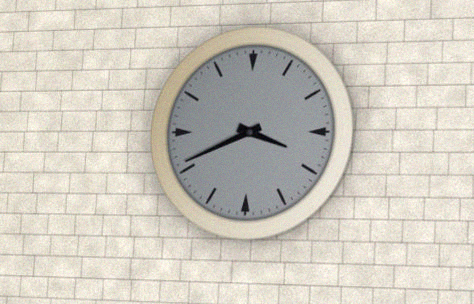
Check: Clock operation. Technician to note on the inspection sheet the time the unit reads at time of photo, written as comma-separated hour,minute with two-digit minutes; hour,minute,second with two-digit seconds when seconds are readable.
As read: 3,41
